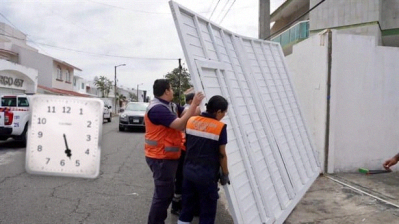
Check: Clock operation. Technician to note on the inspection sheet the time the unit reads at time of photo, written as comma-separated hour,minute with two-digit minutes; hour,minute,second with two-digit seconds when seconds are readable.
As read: 5,27
